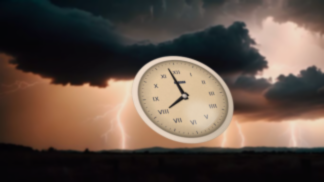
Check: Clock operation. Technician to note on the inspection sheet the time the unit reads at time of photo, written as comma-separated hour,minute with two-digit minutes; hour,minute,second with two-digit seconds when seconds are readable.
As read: 7,58
